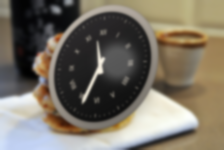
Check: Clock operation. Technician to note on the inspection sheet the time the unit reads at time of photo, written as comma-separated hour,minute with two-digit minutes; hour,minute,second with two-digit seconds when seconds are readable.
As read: 11,34
